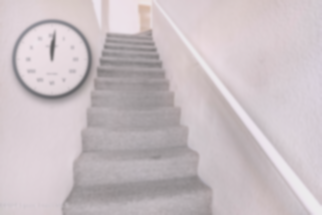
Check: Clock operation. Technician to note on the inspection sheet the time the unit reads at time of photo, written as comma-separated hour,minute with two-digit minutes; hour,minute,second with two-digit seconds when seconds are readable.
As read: 12,01
